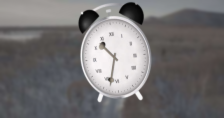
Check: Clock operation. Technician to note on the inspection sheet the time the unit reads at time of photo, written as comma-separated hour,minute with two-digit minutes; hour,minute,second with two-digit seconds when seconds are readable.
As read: 10,33
